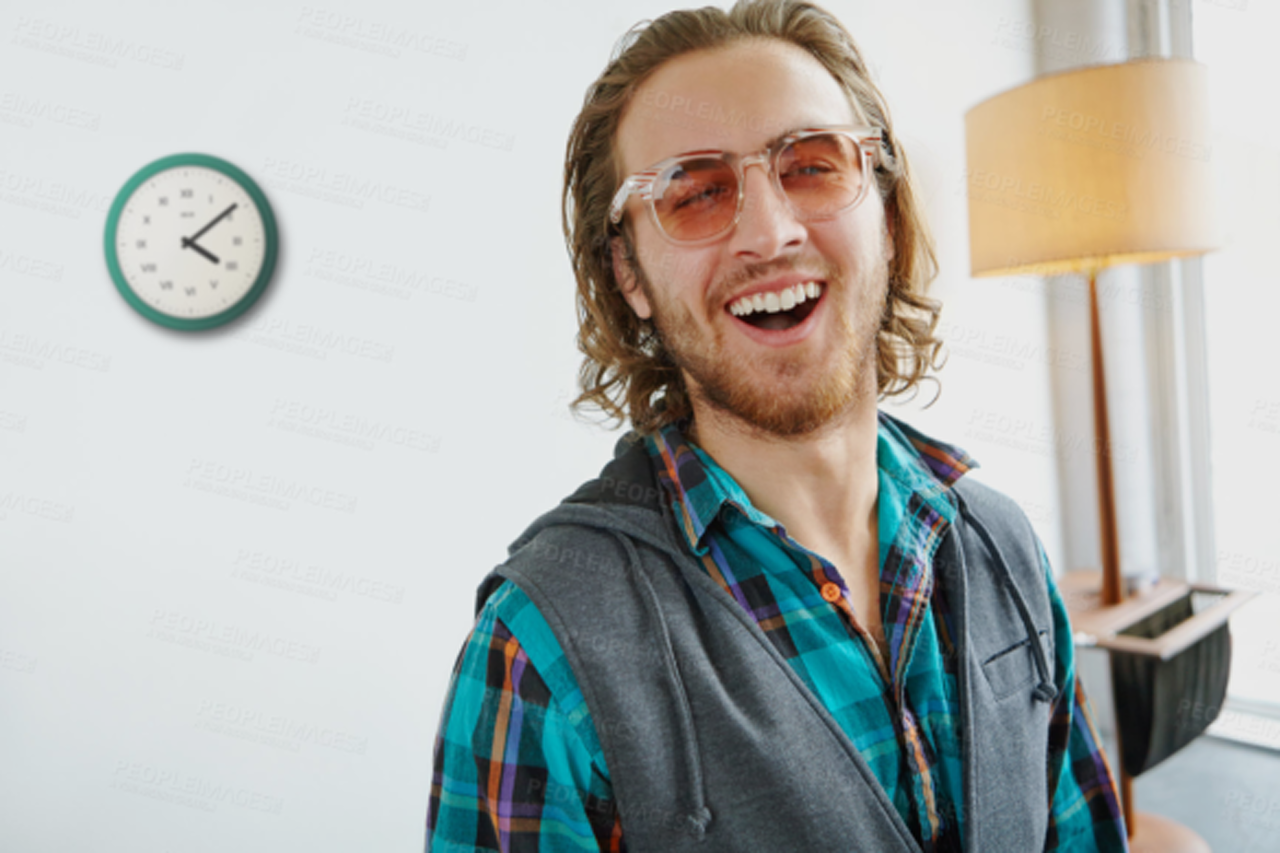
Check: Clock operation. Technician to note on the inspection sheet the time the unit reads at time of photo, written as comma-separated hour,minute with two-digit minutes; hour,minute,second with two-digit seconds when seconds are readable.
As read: 4,09
